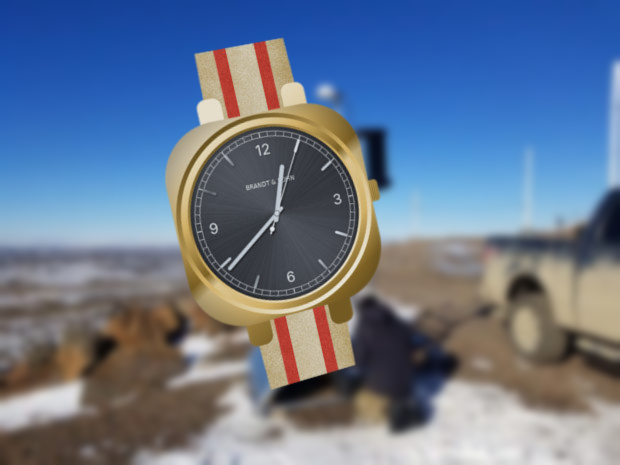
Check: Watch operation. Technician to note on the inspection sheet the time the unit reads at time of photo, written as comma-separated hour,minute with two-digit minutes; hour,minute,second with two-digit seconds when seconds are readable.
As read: 12,39,05
